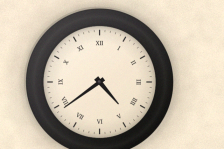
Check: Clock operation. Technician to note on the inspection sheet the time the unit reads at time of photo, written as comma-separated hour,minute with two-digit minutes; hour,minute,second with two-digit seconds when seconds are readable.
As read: 4,39
